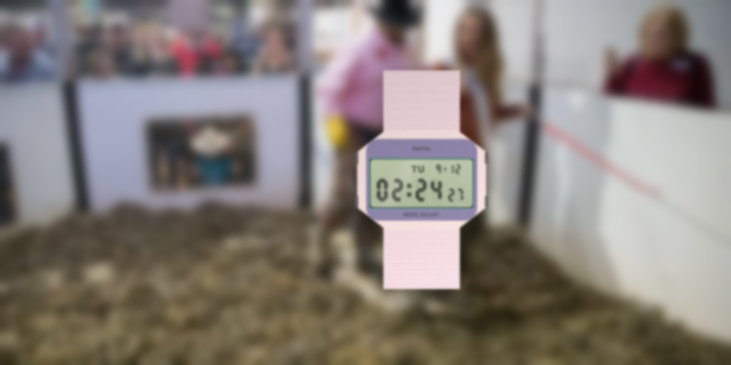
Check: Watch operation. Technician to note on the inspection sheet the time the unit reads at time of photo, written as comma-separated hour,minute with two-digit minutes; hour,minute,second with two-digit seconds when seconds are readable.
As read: 2,24,27
